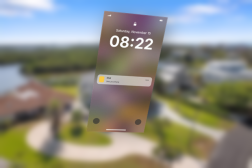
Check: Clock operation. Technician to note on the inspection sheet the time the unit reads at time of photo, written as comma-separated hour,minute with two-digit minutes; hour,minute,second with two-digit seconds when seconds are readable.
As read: 8,22
